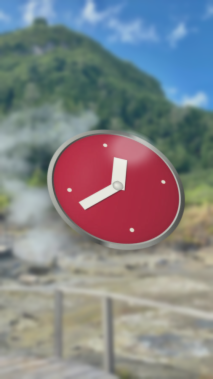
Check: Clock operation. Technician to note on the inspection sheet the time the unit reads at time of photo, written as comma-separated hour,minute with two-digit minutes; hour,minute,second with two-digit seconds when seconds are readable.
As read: 12,41
